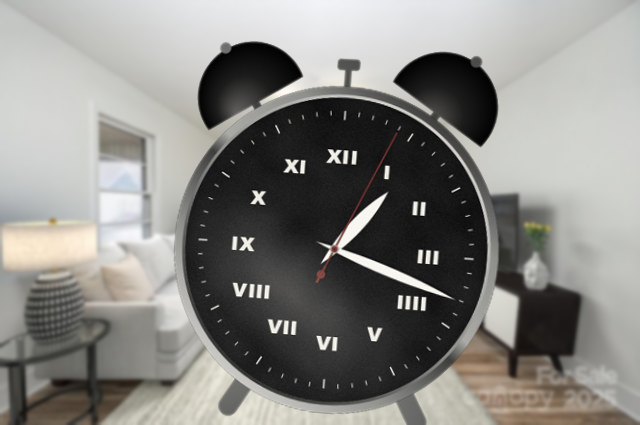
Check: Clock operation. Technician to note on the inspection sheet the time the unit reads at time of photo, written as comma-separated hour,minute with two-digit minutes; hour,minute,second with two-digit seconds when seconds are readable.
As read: 1,18,04
